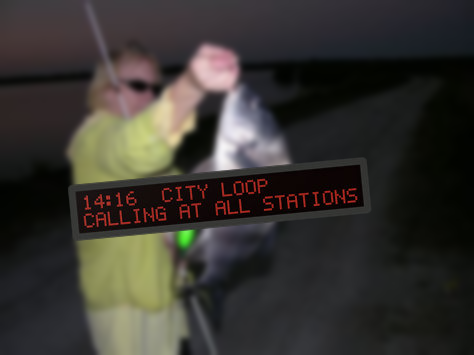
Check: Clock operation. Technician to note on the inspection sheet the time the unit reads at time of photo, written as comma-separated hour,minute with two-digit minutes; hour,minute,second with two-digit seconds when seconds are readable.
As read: 14,16
